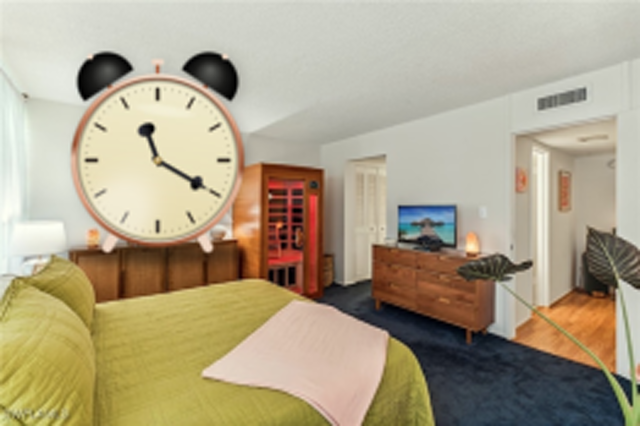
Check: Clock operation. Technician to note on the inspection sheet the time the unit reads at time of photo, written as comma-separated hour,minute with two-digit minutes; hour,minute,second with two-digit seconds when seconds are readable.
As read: 11,20
